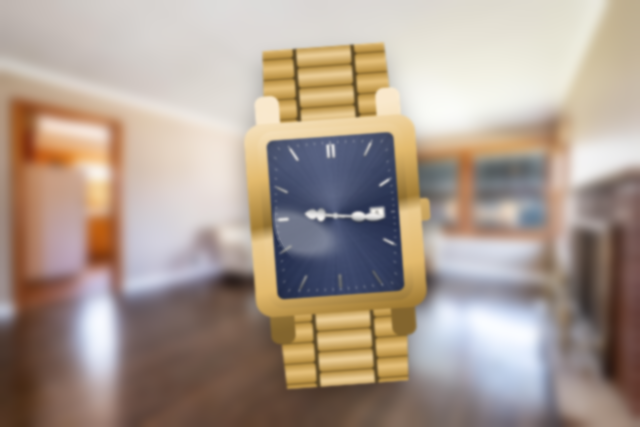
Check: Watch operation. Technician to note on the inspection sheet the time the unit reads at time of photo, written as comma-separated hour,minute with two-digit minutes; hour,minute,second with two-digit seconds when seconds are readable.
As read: 9,16
